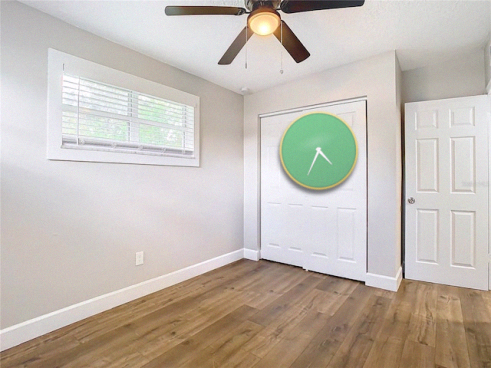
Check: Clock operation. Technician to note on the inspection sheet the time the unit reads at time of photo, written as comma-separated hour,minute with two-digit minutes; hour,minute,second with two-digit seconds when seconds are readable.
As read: 4,34
